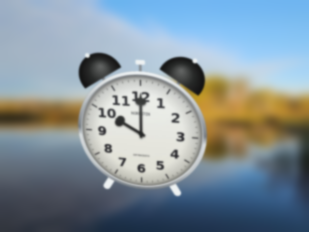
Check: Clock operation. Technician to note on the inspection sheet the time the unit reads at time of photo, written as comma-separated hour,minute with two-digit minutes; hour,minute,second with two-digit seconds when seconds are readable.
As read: 10,00
